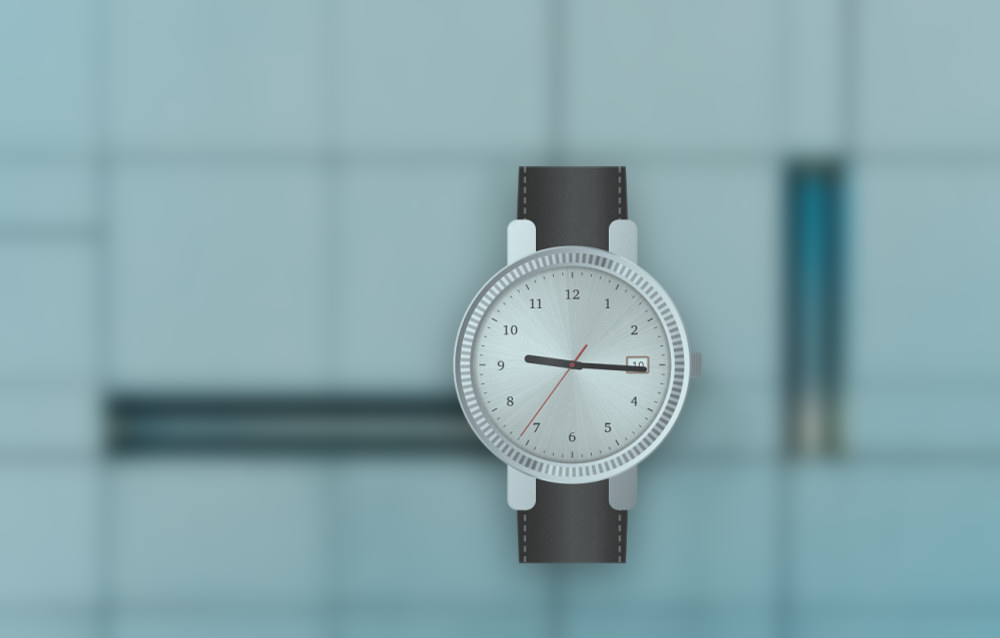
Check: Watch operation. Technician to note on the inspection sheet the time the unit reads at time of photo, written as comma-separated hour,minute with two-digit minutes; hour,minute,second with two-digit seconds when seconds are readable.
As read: 9,15,36
